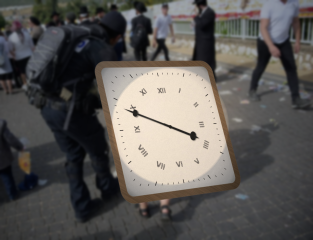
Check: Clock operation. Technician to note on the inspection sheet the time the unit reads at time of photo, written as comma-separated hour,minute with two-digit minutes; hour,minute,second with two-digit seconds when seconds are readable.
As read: 3,49
